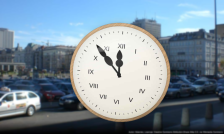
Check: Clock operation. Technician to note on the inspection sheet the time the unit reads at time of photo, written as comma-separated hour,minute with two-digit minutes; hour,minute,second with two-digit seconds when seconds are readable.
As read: 11,53
